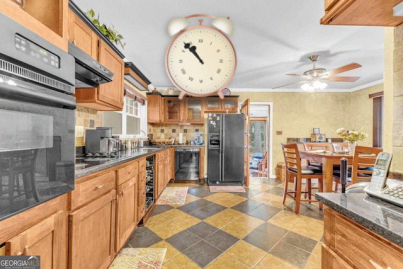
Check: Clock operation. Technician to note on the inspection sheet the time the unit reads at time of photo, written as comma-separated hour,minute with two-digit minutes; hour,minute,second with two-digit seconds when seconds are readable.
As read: 10,53
